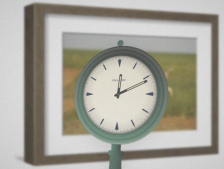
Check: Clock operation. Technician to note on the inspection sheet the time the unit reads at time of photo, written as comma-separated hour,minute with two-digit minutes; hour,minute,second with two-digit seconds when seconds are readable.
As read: 12,11
